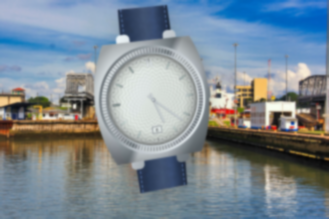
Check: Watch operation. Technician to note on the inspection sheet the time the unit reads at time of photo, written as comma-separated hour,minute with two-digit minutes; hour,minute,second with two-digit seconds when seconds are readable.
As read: 5,22
